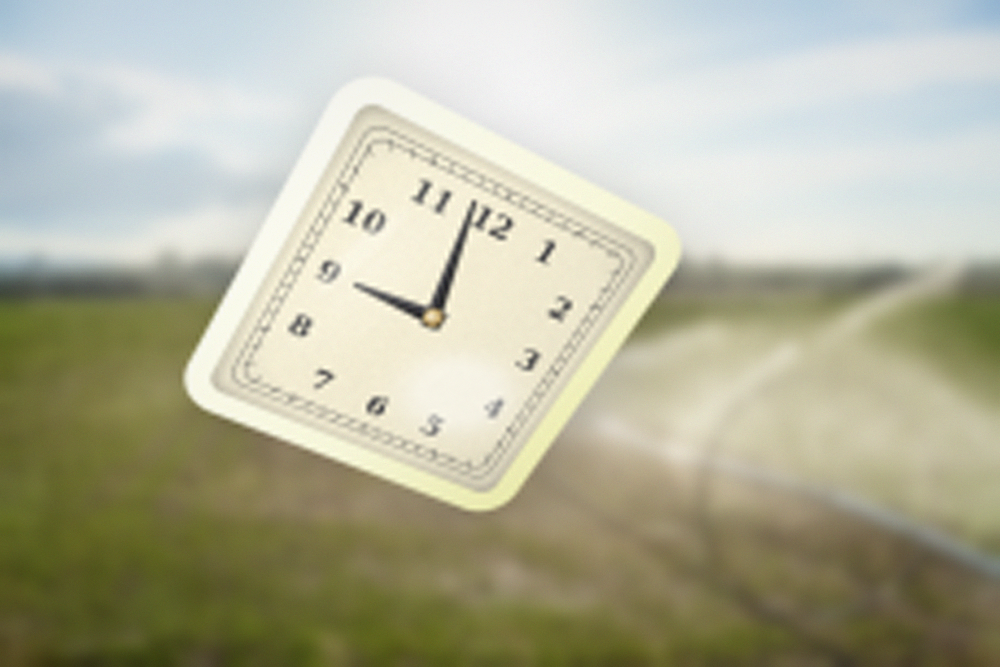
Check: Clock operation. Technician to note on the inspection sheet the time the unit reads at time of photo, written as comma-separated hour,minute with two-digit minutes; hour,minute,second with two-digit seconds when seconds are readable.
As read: 8,58
